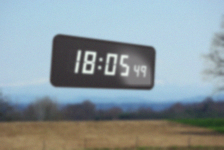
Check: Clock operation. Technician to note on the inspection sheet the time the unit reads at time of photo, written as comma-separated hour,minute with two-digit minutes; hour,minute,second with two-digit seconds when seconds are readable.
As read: 18,05,49
